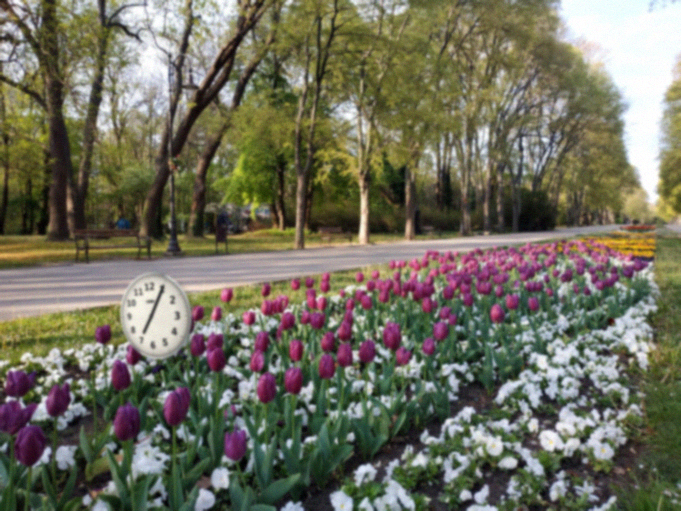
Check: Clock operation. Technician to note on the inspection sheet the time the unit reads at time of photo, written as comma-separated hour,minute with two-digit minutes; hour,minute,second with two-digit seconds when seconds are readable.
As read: 7,05
